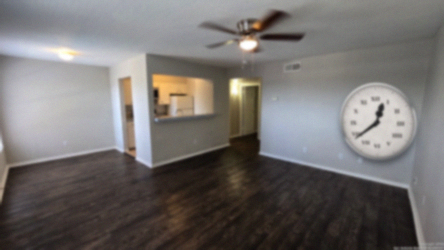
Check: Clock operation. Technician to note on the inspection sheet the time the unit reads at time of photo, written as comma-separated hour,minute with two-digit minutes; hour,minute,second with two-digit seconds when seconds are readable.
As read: 12,39
